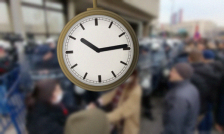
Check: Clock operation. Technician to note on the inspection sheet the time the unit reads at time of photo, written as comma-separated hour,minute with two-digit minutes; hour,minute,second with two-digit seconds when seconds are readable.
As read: 10,14
